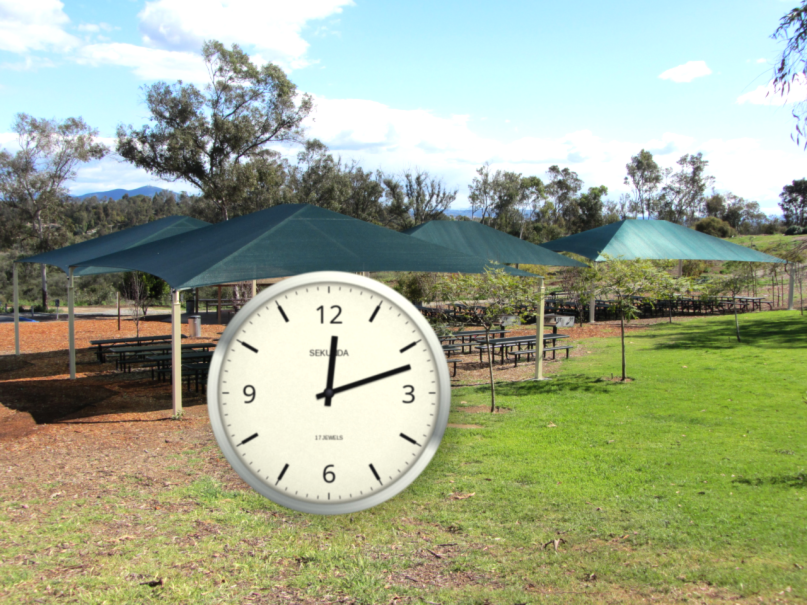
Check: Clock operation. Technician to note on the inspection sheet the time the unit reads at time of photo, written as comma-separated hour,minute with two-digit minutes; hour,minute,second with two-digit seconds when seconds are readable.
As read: 12,12
